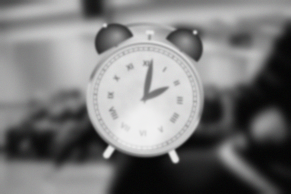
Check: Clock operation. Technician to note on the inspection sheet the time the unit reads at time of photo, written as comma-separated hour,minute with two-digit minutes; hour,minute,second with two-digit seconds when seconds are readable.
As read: 2,01
